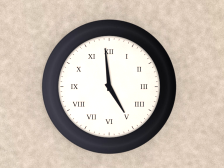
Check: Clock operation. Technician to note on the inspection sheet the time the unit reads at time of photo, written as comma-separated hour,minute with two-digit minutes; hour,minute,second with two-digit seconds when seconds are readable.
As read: 4,59
